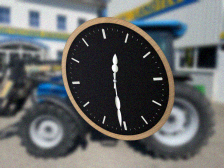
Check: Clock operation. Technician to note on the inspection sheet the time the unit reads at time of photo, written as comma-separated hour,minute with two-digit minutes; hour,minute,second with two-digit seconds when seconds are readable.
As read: 12,31
